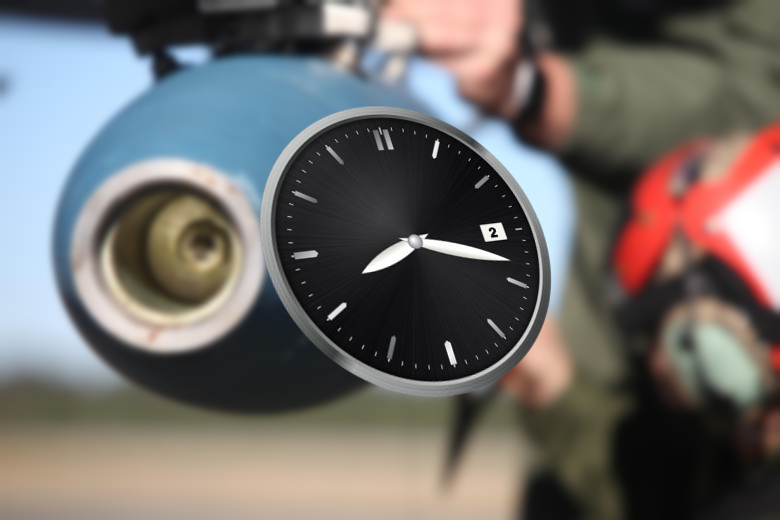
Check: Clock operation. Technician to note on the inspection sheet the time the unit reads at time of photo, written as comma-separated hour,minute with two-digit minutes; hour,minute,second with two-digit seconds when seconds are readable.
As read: 8,18
